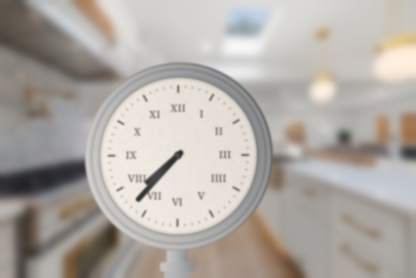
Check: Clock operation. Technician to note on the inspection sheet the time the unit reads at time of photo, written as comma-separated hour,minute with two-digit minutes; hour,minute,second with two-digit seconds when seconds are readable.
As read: 7,37
